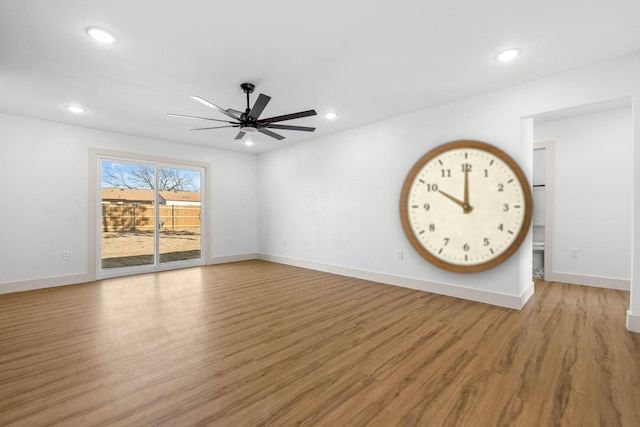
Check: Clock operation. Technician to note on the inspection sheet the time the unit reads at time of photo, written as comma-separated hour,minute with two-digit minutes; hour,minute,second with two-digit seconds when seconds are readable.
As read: 10,00
